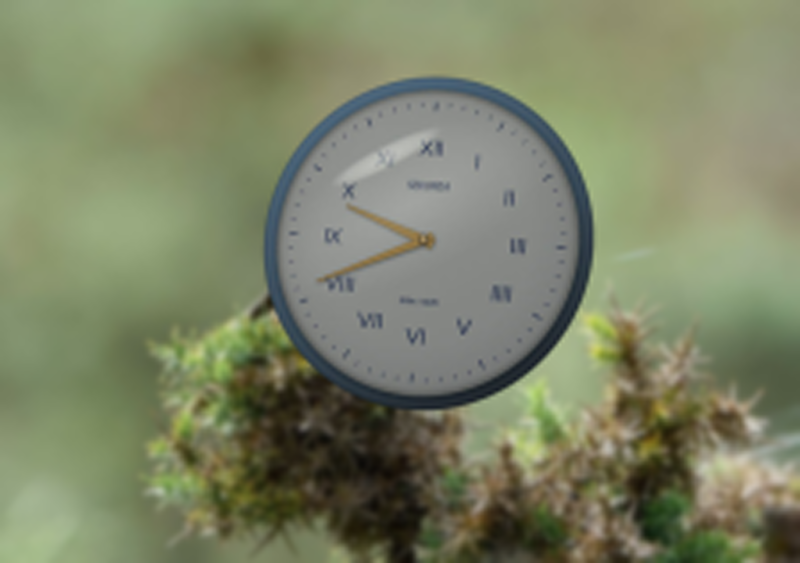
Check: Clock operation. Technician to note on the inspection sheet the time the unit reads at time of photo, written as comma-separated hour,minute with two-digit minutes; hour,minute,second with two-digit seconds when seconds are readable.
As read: 9,41
